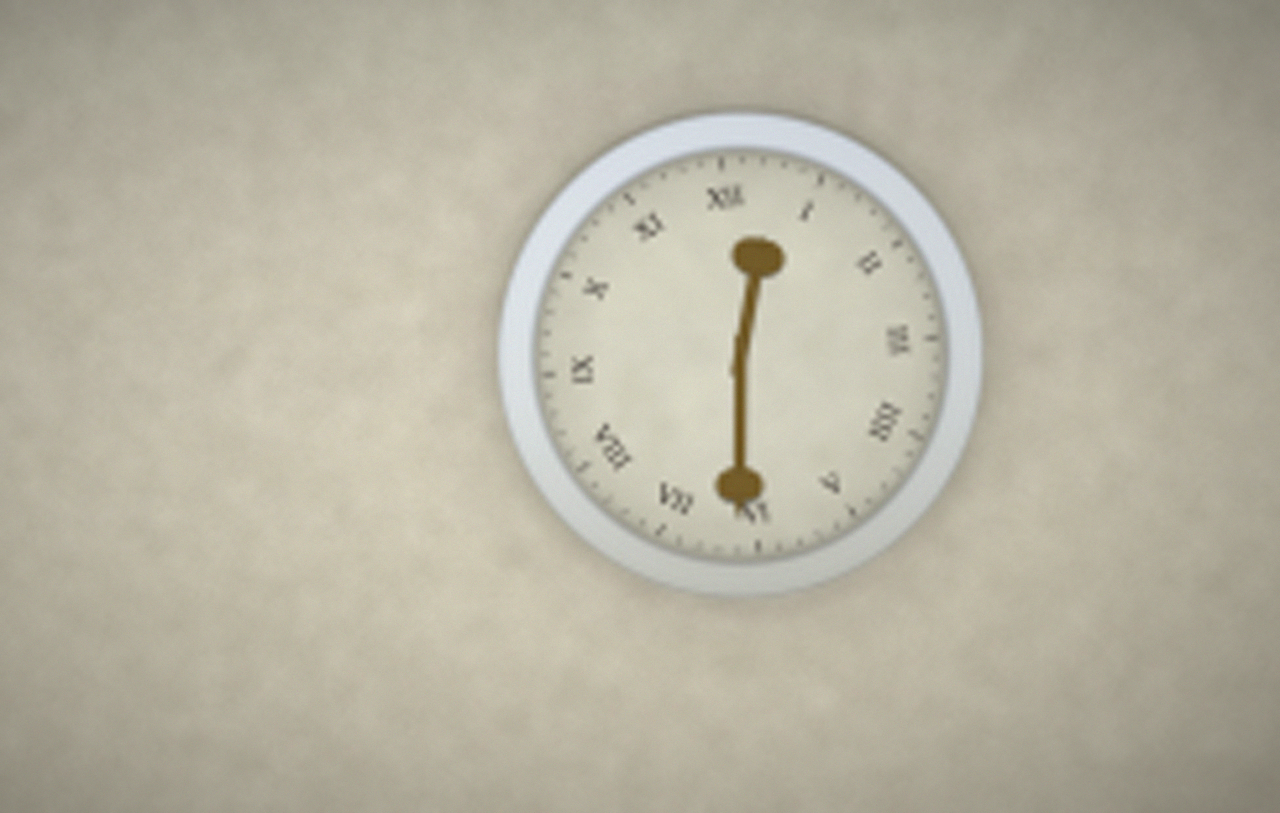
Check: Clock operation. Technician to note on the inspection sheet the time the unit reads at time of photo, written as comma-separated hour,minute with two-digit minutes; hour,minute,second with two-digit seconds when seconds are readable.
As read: 12,31
